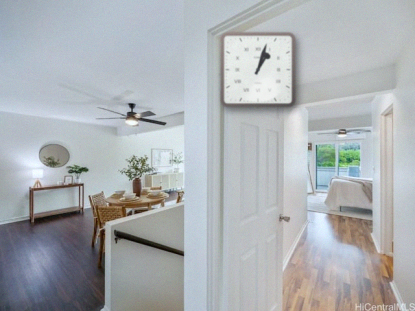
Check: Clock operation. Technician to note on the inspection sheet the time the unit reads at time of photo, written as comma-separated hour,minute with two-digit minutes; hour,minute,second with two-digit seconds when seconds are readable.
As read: 1,03
